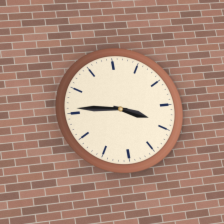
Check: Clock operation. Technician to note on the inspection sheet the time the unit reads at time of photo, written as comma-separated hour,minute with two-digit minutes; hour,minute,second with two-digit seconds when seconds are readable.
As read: 3,46
